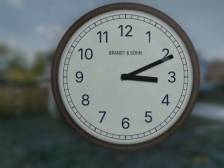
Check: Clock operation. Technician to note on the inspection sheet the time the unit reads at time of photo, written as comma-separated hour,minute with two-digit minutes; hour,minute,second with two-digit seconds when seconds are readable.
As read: 3,11
